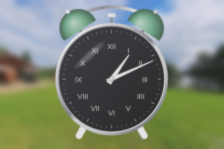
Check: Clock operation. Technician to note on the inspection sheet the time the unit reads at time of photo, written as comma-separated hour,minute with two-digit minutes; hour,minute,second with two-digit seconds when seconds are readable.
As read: 1,11
